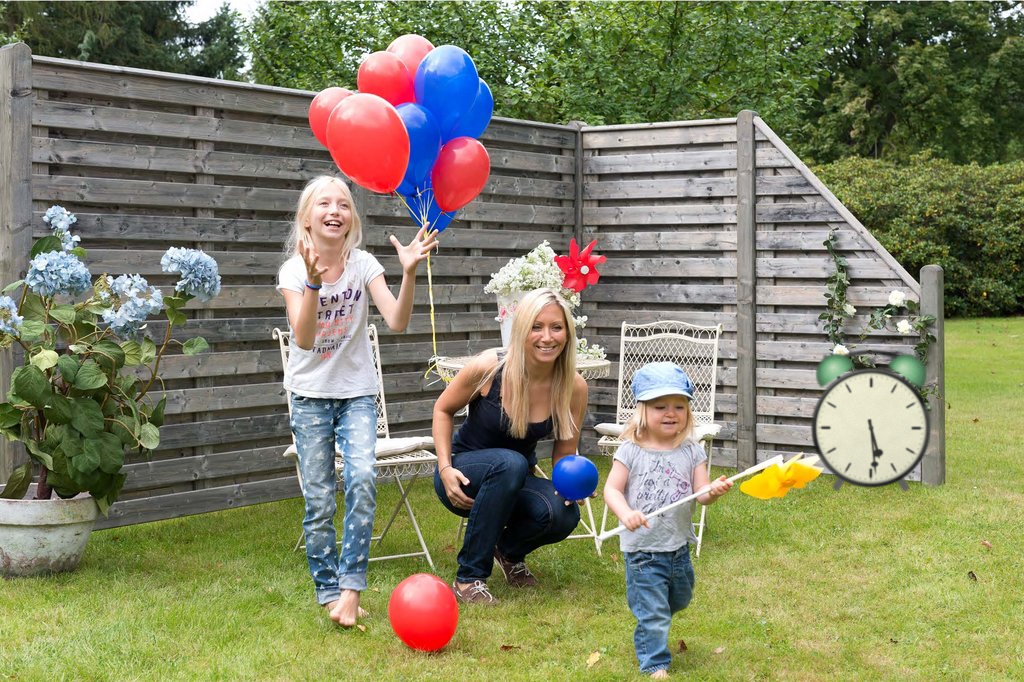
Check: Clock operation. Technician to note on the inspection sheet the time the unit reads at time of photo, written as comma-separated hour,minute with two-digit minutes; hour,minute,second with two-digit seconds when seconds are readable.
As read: 5,29
